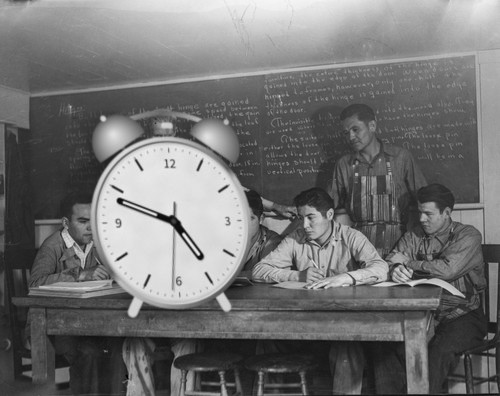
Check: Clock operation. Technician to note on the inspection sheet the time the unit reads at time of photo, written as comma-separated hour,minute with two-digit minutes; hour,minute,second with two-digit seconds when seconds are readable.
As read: 4,48,31
